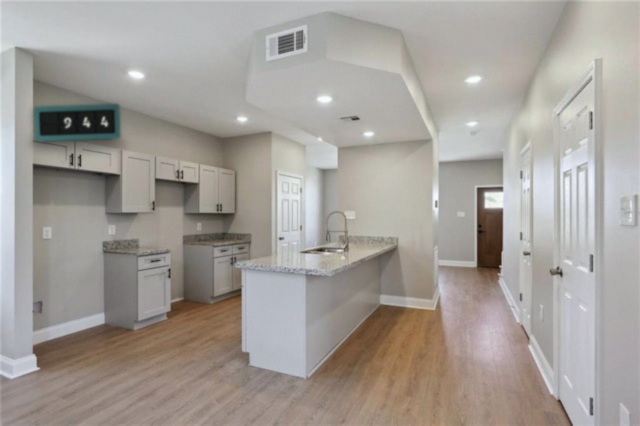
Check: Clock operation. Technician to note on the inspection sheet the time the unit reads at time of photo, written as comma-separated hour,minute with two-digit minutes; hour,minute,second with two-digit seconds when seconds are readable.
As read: 9,44
